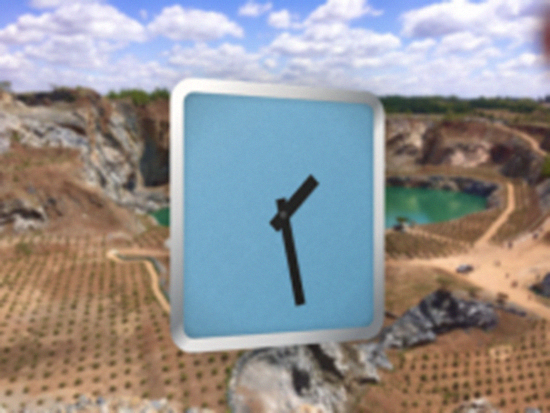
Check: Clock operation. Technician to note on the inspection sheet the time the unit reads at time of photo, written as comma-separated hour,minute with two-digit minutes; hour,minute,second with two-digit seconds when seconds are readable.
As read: 1,28
